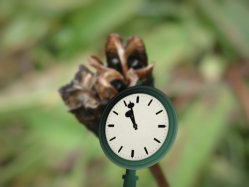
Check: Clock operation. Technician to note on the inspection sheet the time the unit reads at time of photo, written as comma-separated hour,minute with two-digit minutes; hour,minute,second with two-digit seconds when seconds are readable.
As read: 10,57
